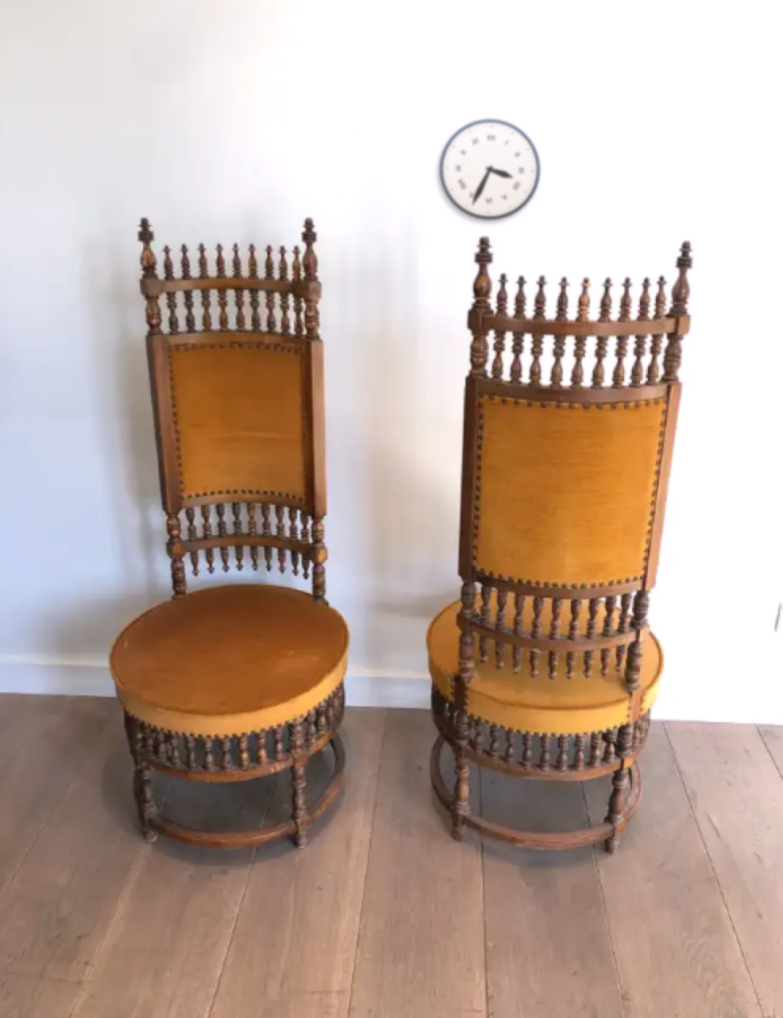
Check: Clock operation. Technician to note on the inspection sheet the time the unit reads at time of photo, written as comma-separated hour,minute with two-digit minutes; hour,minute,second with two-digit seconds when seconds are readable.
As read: 3,34
